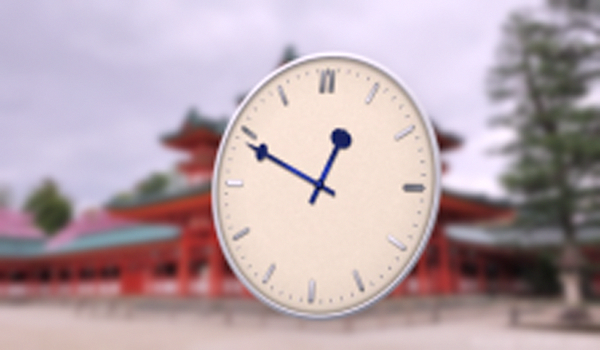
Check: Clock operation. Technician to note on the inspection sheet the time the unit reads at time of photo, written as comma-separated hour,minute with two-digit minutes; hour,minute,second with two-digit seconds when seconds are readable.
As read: 12,49
